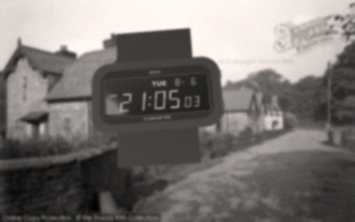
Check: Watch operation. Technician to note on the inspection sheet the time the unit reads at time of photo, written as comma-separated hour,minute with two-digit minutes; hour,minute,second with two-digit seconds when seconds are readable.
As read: 21,05
